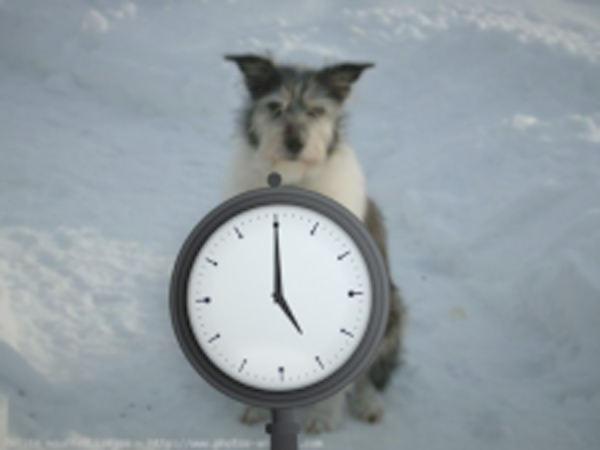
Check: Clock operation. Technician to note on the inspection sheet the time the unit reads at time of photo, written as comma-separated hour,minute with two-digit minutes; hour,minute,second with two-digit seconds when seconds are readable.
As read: 5,00
